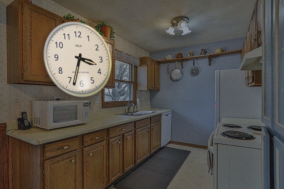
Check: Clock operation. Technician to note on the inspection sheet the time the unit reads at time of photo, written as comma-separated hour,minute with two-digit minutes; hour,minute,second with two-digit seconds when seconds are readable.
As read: 3,33
